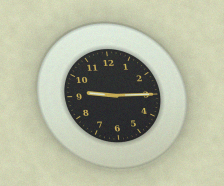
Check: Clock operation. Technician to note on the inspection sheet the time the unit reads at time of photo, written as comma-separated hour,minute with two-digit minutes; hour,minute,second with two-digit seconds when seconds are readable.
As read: 9,15
